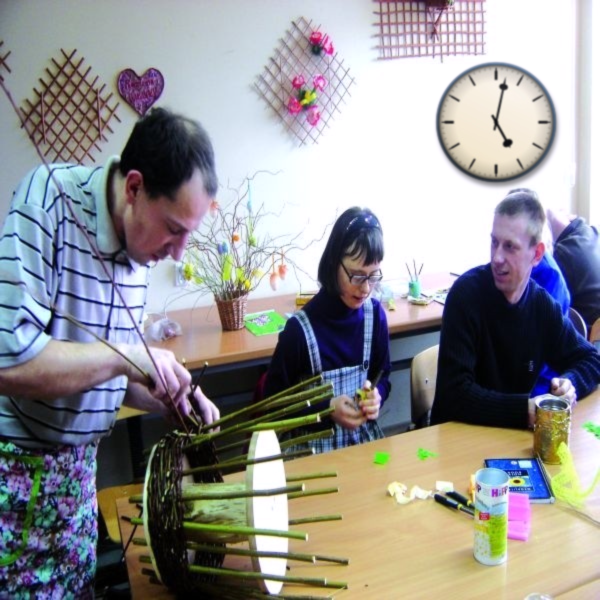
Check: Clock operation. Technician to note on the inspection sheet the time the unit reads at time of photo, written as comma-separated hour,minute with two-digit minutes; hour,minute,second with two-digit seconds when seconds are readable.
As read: 5,02
